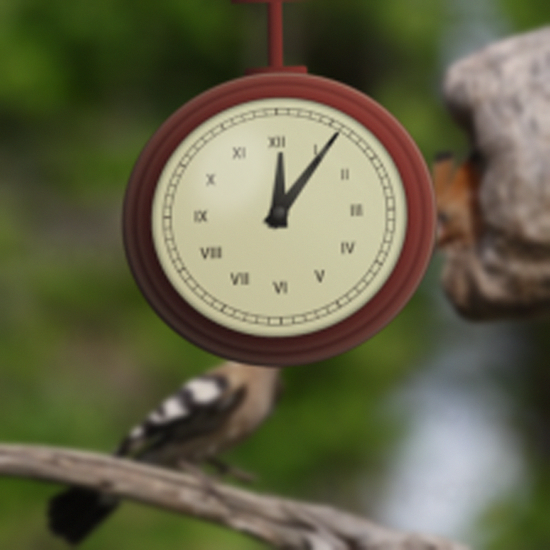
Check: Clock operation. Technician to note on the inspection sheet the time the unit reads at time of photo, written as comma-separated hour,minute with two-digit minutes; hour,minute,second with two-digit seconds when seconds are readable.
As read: 12,06
